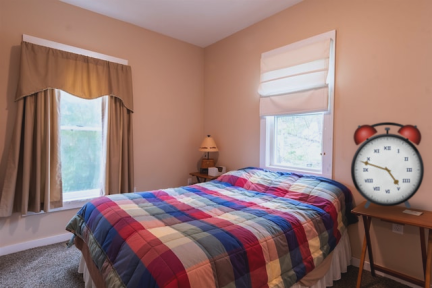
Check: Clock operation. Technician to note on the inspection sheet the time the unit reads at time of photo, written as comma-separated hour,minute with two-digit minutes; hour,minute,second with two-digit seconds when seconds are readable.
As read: 4,48
